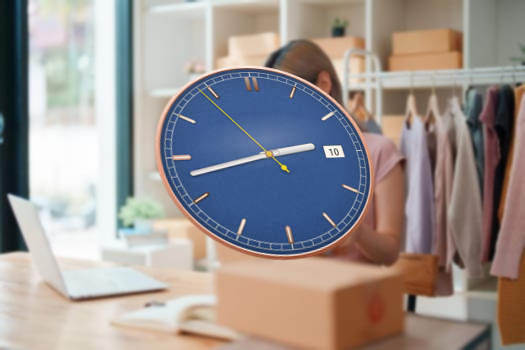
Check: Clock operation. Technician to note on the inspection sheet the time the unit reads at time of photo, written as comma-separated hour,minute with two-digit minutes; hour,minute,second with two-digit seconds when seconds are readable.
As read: 2,42,54
